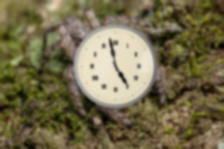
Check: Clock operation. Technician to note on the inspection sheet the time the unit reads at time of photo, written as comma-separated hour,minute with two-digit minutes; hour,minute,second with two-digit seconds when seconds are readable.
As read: 4,58
